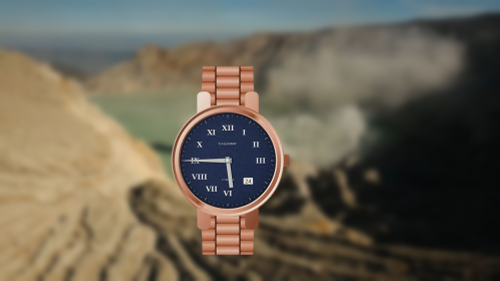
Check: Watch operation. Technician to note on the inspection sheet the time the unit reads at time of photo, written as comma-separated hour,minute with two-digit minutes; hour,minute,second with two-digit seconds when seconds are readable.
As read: 5,45
